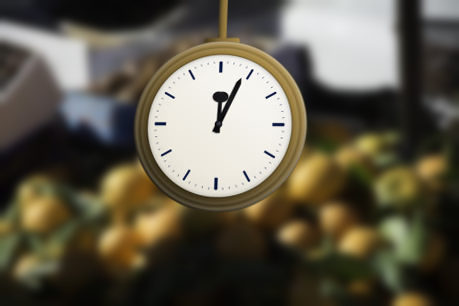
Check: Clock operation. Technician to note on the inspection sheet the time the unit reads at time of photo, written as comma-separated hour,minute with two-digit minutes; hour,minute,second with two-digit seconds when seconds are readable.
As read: 12,04
